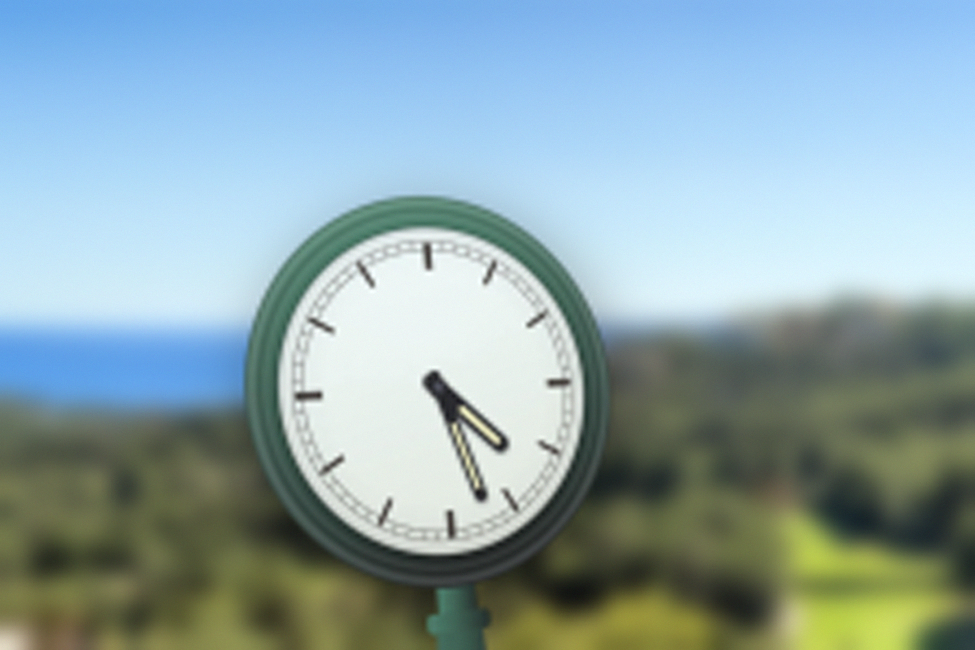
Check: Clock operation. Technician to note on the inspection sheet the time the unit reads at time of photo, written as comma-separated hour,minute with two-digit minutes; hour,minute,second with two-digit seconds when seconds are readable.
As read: 4,27
